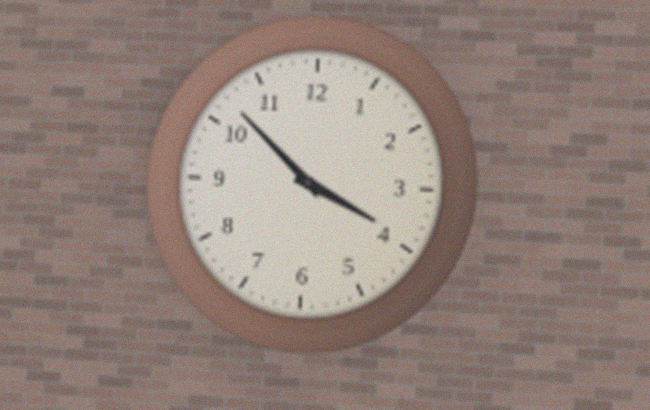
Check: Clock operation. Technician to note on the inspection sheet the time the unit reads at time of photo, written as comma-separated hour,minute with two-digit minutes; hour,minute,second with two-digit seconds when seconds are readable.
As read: 3,52
